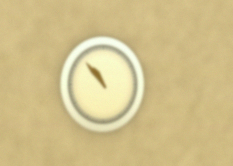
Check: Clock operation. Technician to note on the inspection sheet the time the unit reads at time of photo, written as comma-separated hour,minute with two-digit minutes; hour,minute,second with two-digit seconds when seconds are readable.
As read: 10,53
